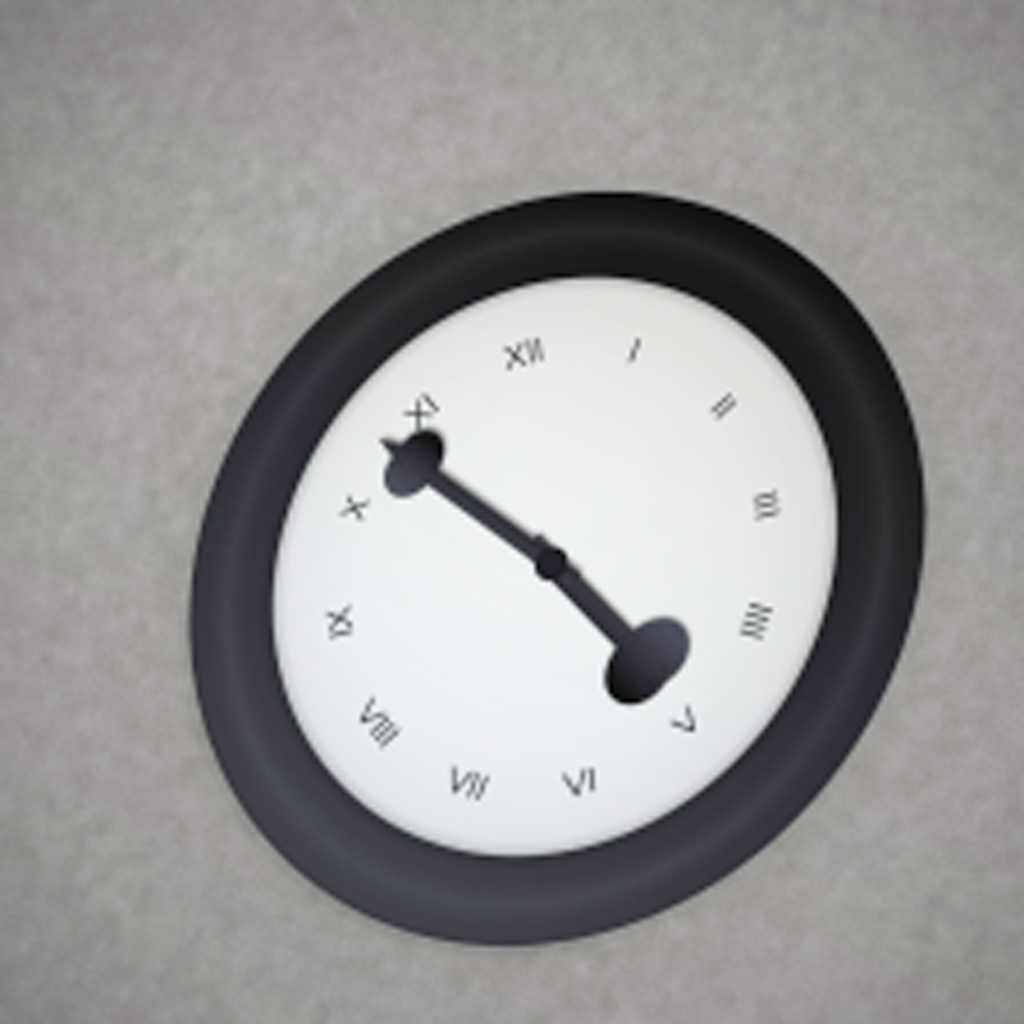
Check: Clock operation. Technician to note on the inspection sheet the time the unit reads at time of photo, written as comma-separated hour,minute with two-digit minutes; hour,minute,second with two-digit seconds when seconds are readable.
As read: 4,53
